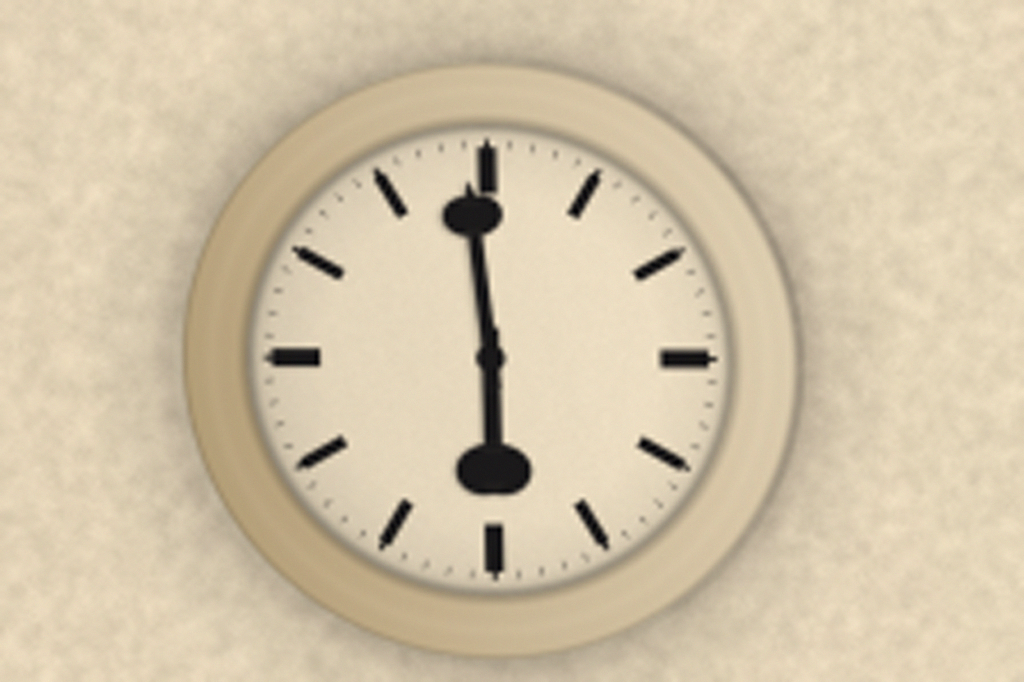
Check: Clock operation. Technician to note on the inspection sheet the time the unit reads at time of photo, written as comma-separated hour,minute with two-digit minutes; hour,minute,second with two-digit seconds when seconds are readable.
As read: 5,59
